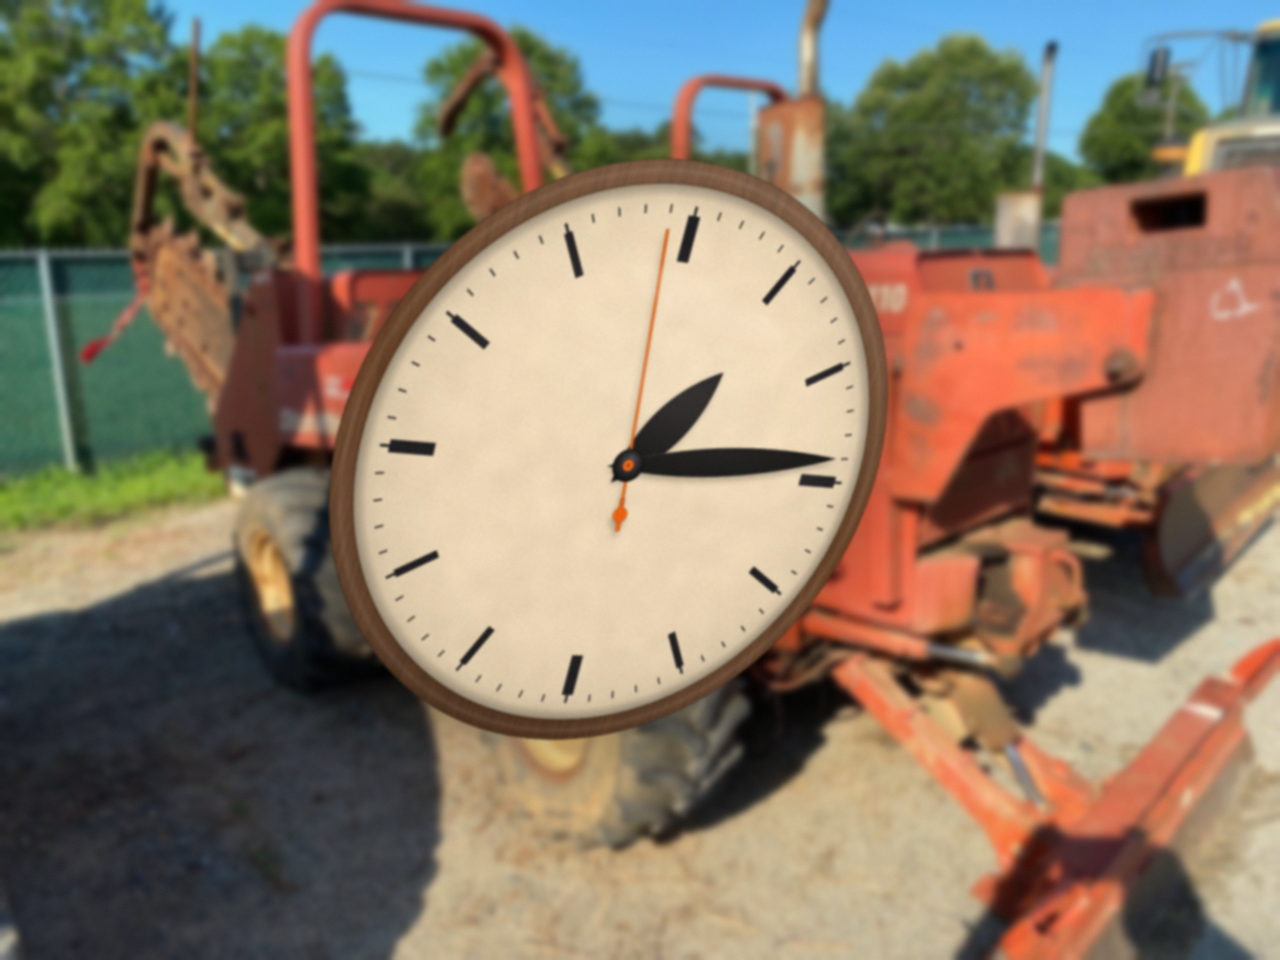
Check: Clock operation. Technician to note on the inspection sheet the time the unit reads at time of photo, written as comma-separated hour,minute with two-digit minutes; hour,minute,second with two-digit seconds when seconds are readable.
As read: 1,13,59
